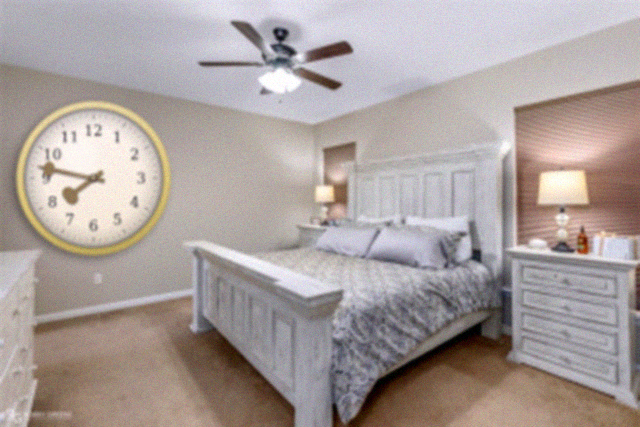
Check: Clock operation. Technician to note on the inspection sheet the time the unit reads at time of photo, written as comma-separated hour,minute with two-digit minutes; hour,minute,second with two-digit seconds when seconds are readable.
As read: 7,47
